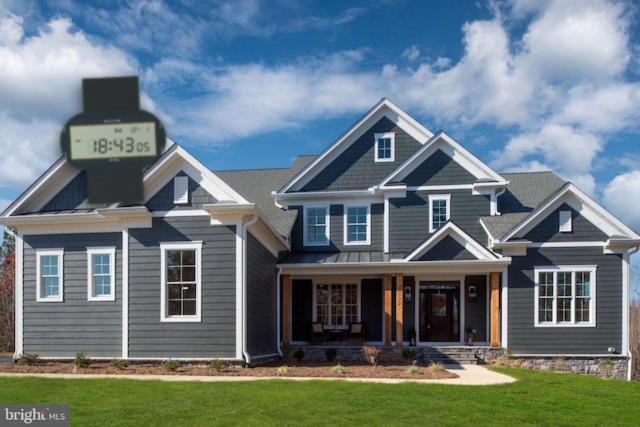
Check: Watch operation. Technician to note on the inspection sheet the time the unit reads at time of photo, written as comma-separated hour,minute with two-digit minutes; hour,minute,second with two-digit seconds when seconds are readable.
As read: 18,43
